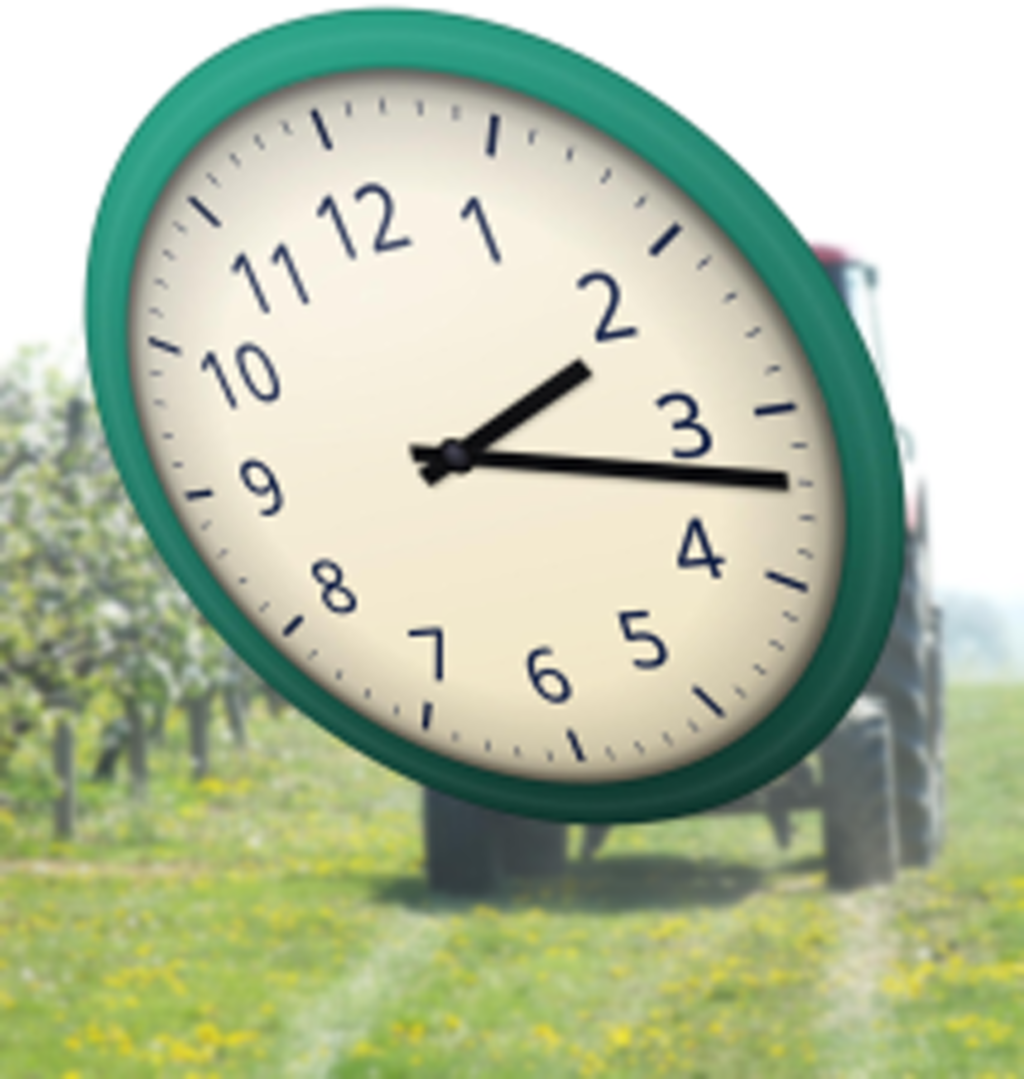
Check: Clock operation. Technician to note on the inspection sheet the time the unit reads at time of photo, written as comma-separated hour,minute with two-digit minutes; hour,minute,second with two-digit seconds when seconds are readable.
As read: 2,17
